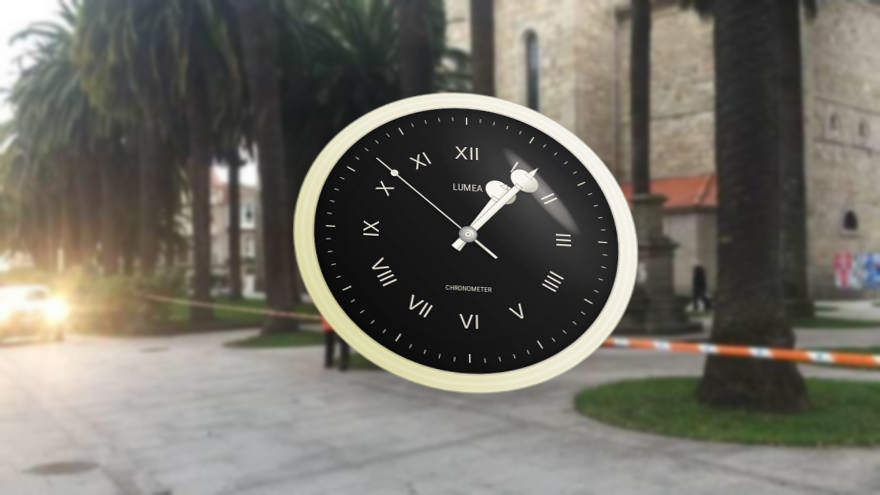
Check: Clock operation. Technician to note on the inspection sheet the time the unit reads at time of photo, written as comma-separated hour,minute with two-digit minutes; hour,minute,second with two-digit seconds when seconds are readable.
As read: 1,06,52
